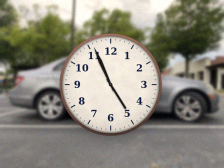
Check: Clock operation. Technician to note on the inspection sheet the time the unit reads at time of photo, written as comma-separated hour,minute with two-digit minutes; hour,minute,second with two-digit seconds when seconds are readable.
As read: 4,56
